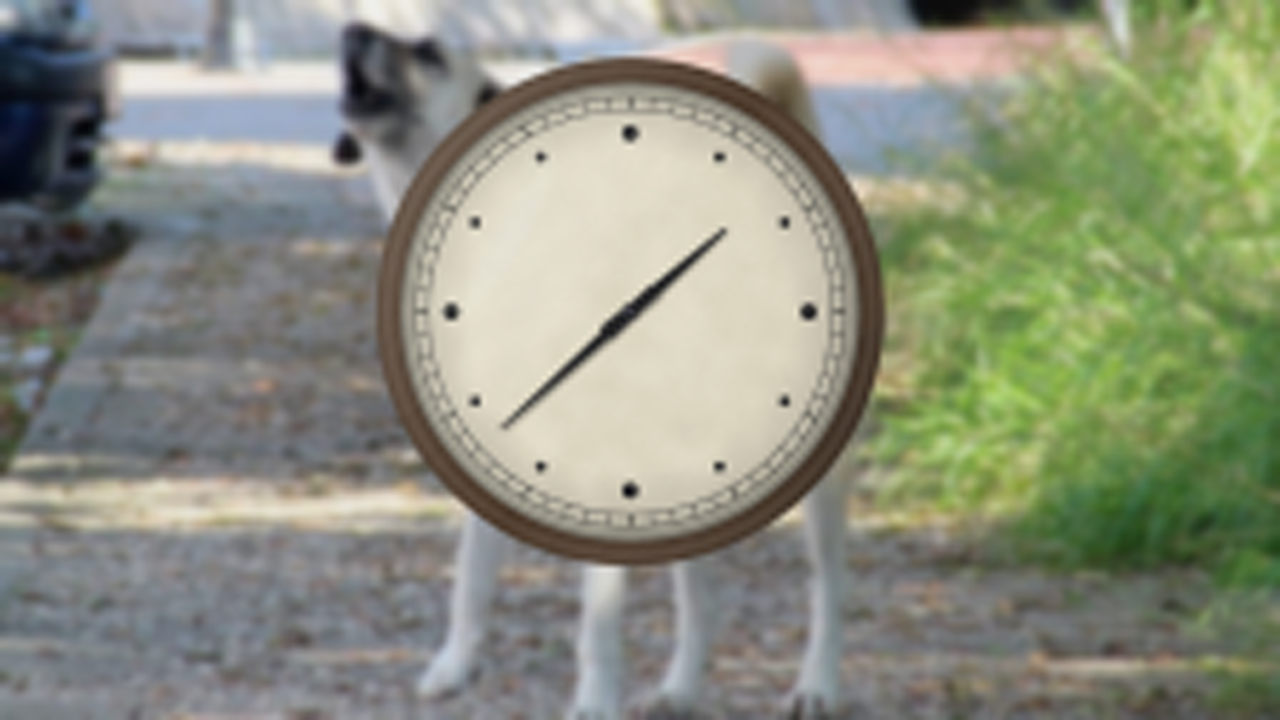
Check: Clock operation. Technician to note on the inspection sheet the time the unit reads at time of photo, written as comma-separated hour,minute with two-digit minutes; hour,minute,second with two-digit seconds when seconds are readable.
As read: 1,38
